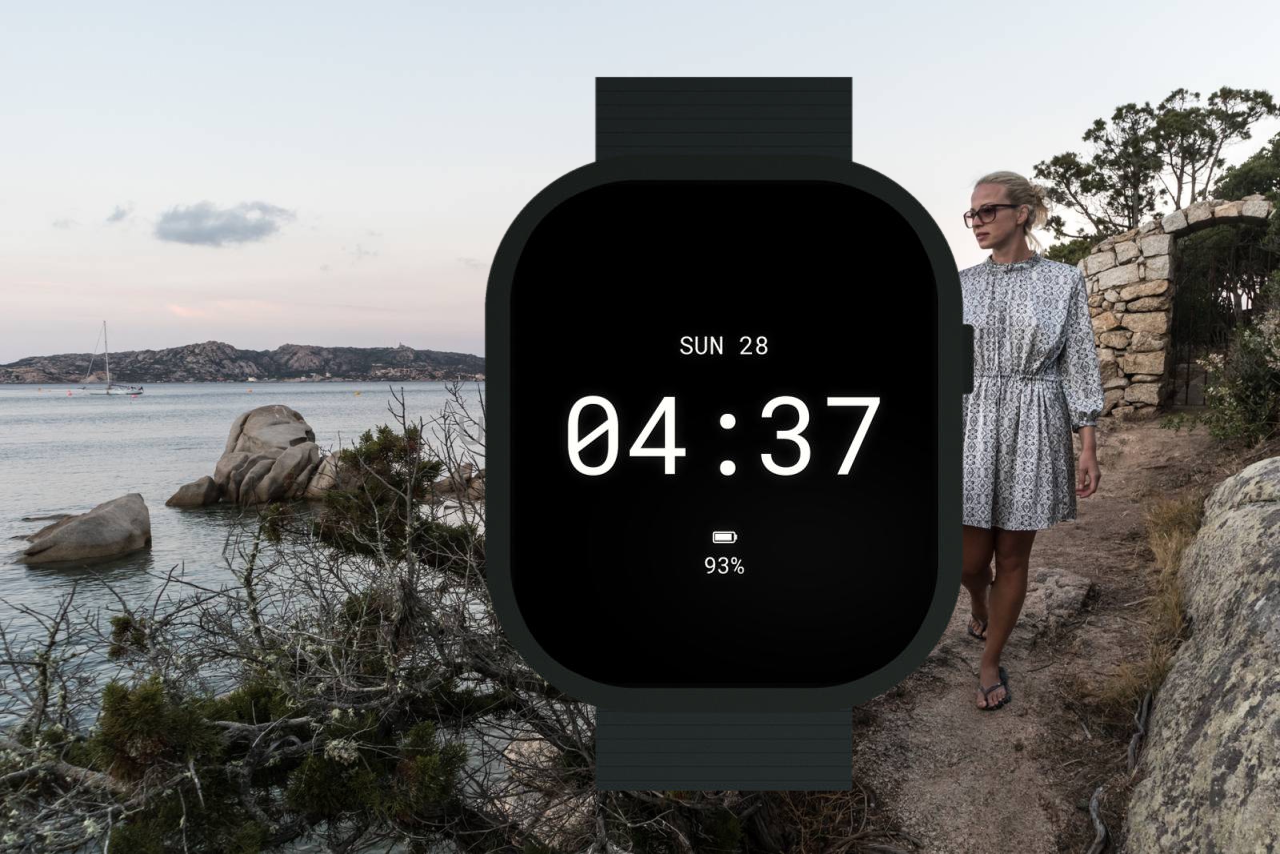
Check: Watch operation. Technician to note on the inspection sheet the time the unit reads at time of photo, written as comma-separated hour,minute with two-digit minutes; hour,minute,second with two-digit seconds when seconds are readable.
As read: 4,37
